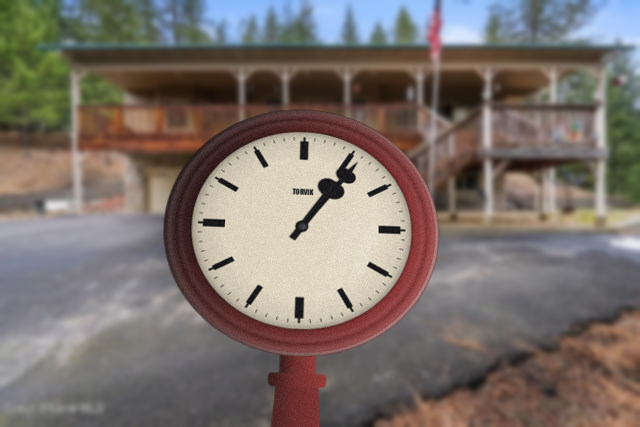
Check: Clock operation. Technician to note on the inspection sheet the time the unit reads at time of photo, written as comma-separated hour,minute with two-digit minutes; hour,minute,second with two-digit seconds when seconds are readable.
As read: 1,06
